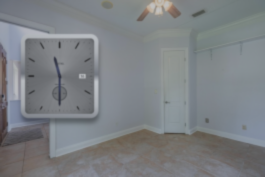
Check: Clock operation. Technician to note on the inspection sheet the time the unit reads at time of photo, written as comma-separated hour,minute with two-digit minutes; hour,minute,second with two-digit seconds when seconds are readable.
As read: 11,30
